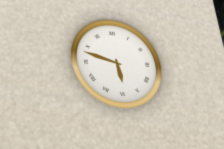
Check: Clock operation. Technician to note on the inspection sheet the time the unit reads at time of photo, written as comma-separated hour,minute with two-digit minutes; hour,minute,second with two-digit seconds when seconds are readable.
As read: 5,48
